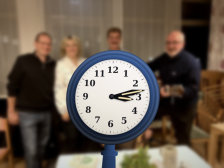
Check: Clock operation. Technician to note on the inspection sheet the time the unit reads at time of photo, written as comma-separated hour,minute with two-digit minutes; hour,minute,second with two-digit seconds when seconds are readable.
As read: 3,13
